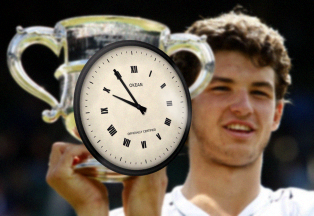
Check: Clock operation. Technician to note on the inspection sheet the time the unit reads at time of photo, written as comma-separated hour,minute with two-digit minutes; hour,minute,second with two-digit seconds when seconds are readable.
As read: 9,55
